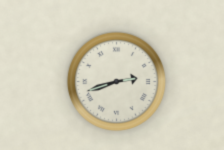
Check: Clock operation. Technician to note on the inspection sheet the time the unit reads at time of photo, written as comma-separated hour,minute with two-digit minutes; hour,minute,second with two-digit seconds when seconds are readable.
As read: 2,42
